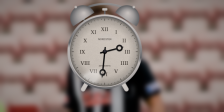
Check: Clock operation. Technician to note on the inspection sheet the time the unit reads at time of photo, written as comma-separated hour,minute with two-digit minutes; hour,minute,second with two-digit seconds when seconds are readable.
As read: 2,31
